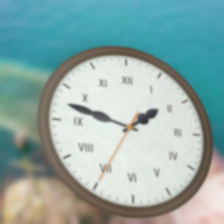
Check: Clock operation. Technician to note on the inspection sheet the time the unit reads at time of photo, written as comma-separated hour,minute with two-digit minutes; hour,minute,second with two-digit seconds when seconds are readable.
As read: 1,47,35
